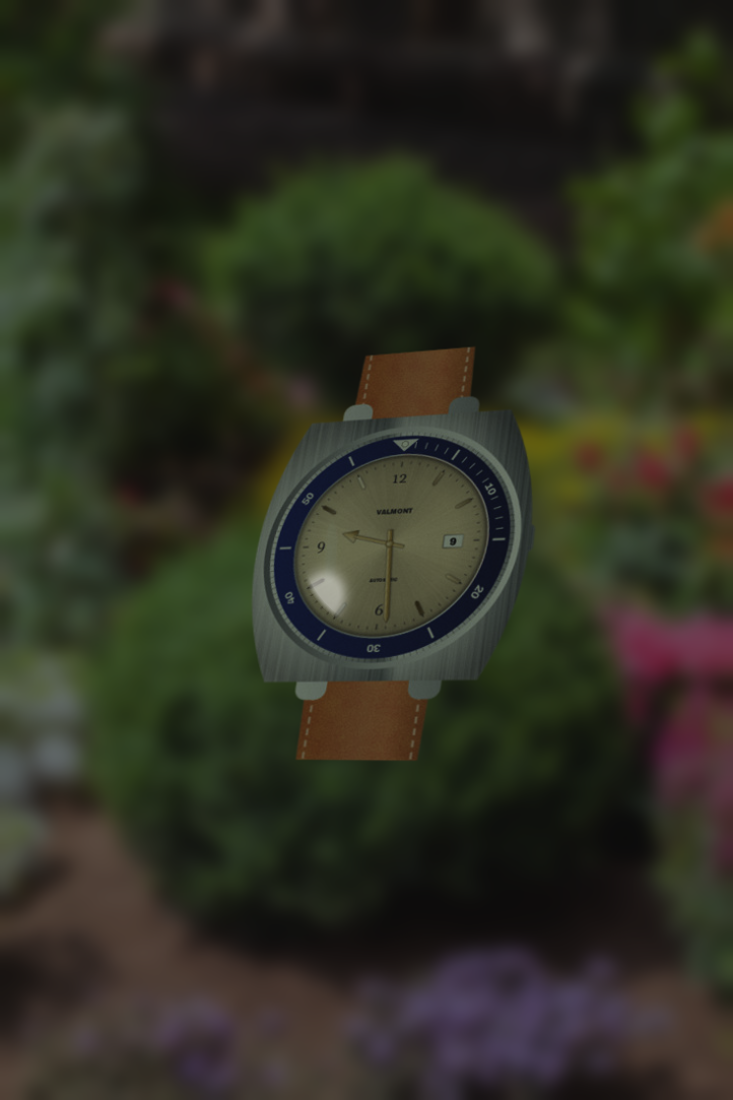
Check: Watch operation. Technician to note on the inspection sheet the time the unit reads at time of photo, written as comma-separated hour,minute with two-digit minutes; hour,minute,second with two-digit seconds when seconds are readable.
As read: 9,29
